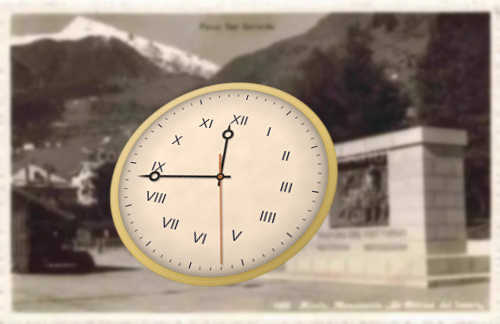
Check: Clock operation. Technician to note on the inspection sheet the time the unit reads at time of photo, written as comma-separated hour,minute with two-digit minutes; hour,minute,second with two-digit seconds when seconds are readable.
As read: 11,43,27
